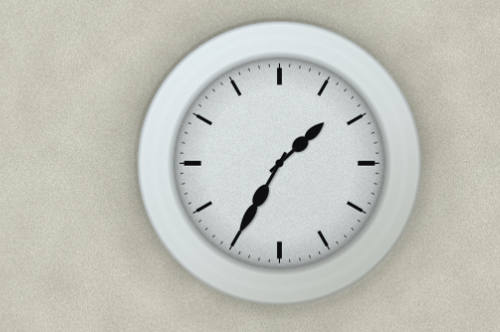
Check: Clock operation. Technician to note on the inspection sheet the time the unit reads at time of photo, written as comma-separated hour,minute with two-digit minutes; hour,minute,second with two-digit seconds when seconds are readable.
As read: 1,35
